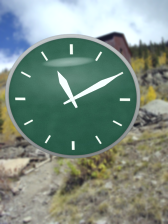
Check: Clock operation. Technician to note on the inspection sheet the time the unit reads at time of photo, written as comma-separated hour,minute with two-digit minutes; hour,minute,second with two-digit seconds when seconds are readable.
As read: 11,10
